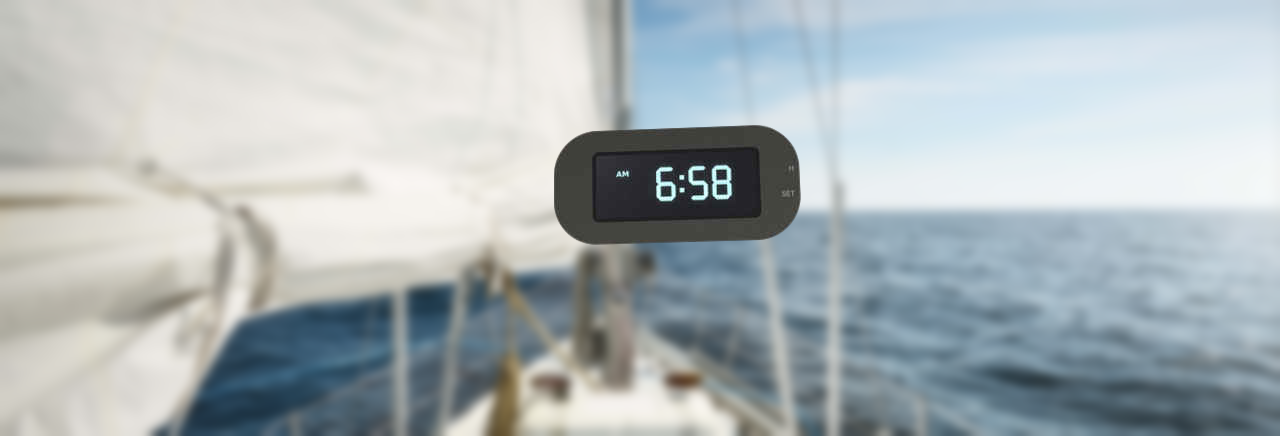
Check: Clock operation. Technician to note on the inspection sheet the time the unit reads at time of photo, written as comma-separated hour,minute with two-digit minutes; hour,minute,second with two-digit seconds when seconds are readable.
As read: 6,58
